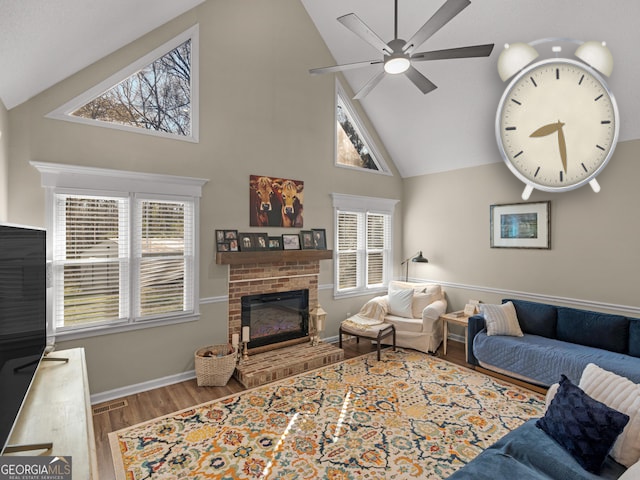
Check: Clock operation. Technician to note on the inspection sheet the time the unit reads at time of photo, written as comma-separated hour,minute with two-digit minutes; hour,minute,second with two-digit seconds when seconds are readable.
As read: 8,29
